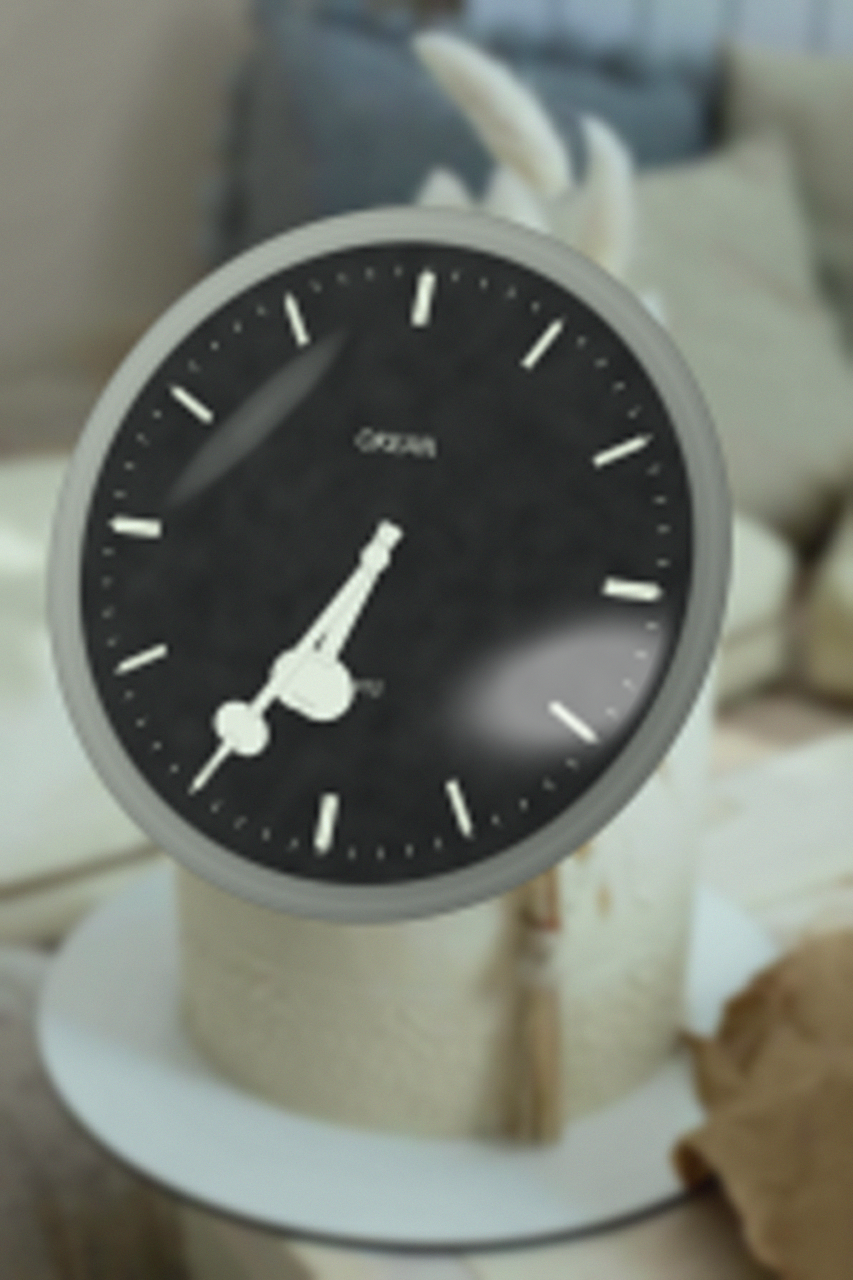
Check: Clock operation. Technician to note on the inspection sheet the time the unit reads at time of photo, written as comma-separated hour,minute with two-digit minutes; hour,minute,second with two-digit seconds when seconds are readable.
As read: 6,35
